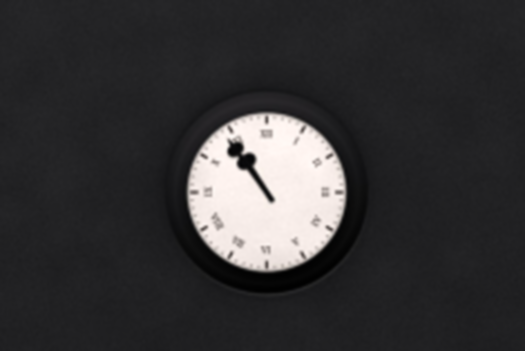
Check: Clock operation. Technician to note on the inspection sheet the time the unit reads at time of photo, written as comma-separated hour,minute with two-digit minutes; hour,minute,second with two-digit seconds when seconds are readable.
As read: 10,54
